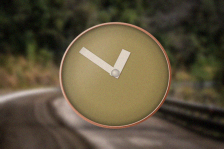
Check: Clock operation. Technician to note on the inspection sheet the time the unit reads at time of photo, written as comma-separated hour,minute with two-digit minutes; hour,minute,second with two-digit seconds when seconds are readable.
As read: 12,51
